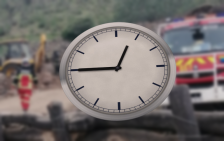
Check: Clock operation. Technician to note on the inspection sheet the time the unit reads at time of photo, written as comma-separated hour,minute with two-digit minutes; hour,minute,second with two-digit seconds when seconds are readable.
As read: 12,45
